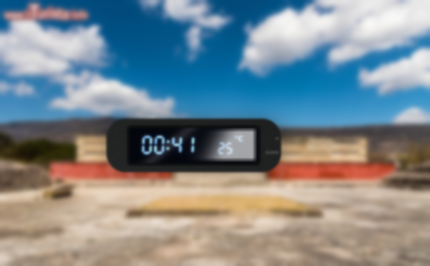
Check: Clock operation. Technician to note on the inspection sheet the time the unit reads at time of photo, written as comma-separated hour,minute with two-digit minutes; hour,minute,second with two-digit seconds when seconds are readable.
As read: 0,41
